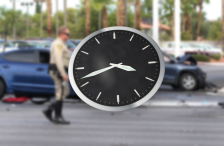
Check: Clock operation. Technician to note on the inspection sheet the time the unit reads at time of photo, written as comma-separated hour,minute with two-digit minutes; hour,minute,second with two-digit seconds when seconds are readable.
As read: 3,42
